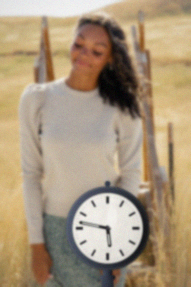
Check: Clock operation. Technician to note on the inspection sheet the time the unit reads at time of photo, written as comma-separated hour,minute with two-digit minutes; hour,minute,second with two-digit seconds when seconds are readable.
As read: 5,47
